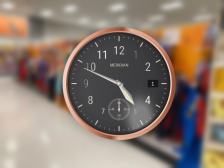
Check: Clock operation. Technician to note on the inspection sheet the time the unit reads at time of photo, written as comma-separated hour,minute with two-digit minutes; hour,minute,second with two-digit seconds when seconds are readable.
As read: 4,49
